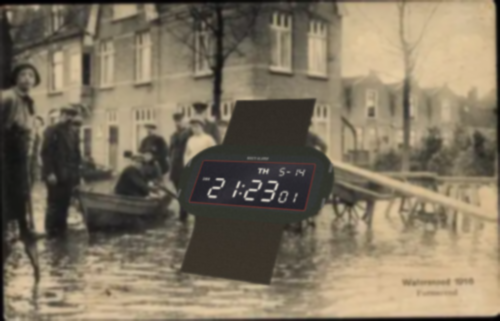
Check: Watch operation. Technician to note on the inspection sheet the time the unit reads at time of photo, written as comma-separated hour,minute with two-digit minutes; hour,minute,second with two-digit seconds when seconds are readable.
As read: 21,23,01
